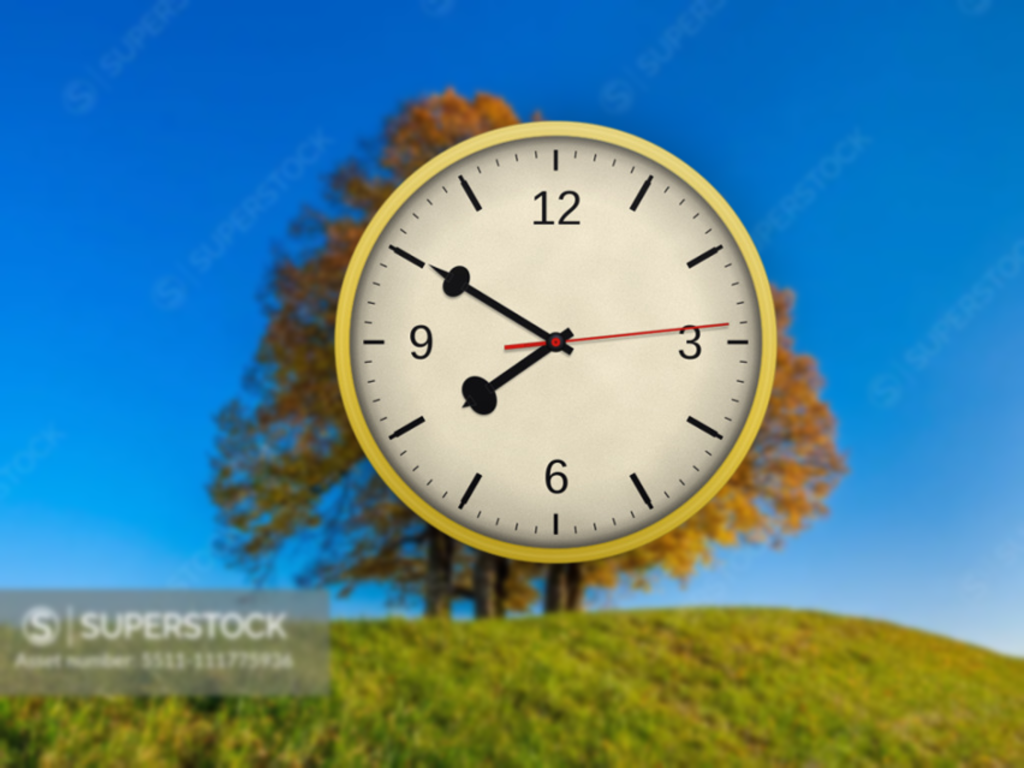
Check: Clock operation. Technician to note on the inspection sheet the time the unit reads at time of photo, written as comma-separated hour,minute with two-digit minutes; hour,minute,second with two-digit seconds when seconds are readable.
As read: 7,50,14
